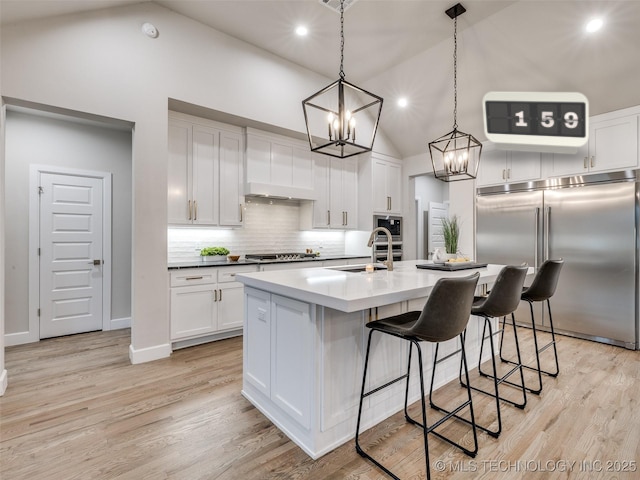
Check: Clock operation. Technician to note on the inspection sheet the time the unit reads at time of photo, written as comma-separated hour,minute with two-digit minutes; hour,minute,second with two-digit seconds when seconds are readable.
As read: 1,59
